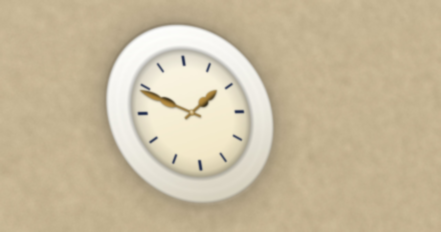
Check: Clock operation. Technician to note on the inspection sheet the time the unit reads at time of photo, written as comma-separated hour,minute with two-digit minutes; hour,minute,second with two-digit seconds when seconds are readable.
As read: 1,49
